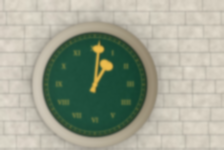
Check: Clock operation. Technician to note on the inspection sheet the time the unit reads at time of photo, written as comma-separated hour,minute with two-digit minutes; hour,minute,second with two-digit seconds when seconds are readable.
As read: 1,01
